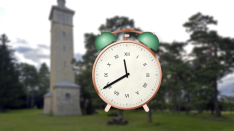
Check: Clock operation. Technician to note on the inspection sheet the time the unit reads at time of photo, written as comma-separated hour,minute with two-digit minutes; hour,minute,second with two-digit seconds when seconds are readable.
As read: 11,40
